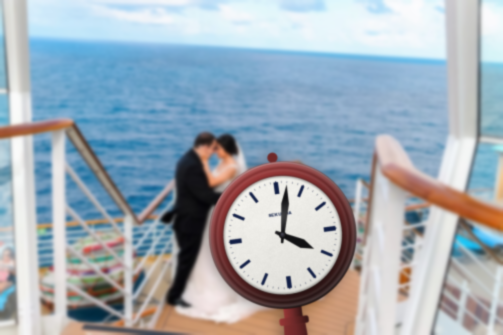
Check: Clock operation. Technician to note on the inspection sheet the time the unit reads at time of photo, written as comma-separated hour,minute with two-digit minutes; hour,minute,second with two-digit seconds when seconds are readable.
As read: 4,02
